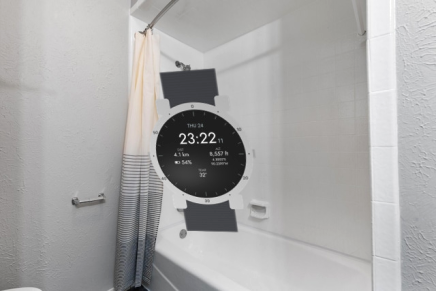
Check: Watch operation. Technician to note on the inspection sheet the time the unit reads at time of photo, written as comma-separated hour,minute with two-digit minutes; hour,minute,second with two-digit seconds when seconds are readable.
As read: 23,22
